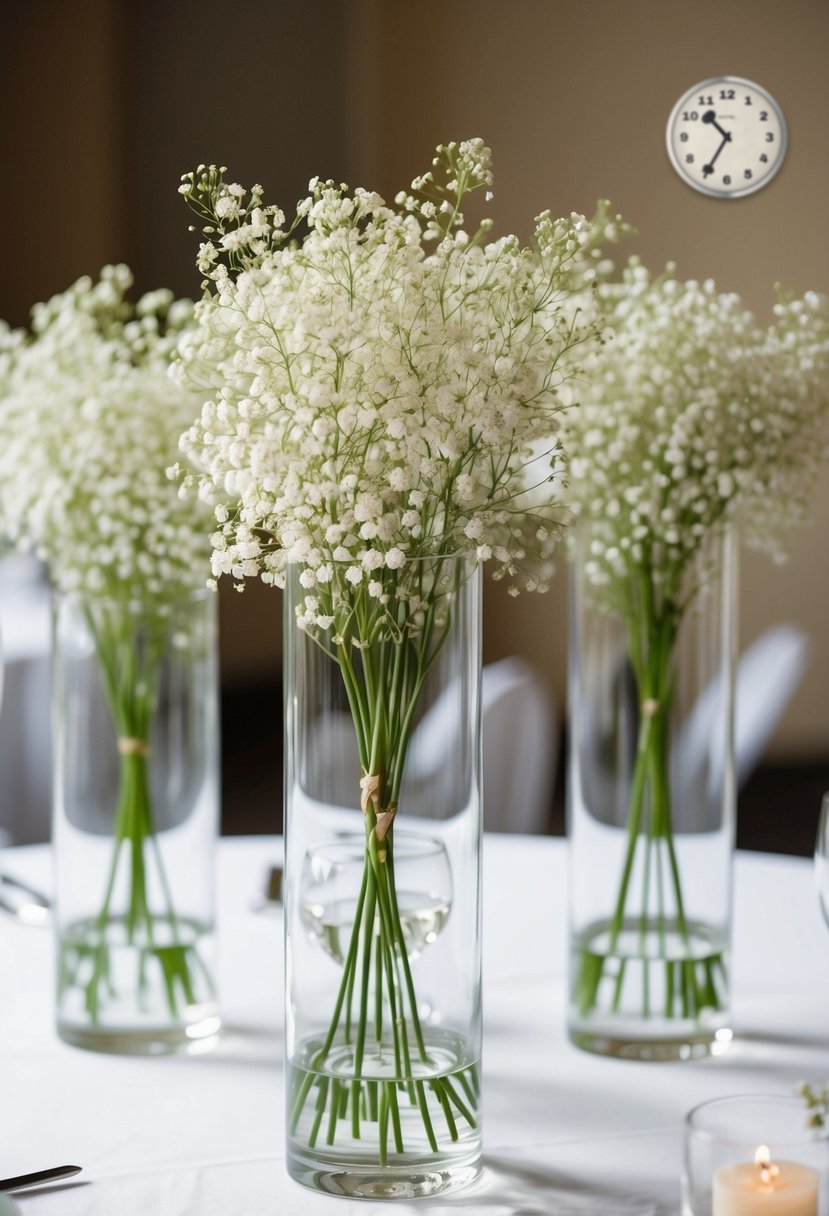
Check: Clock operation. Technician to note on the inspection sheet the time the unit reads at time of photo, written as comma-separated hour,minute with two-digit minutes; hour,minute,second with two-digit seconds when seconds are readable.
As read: 10,35
